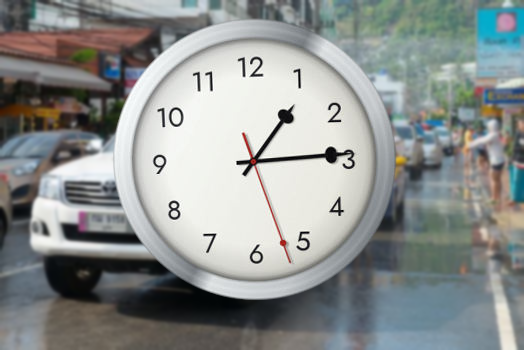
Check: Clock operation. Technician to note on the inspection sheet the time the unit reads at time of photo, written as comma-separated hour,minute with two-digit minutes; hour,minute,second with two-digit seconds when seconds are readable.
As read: 1,14,27
